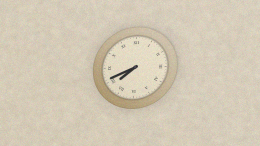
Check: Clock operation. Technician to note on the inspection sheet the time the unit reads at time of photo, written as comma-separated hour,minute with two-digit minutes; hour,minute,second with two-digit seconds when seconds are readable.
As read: 7,41
